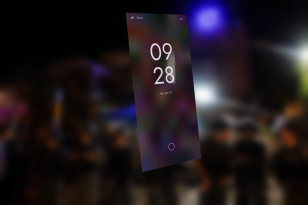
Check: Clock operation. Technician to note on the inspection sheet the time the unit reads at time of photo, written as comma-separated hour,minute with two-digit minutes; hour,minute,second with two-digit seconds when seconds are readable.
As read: 9,28
